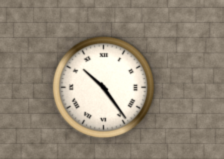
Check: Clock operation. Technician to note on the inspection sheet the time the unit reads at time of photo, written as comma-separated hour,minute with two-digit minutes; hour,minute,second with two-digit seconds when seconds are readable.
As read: 10,24
